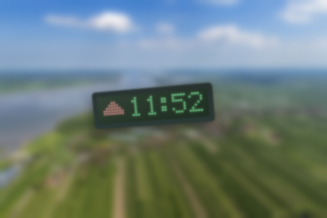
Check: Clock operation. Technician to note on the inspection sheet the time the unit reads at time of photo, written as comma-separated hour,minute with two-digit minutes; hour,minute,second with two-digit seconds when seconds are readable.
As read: 11,52
